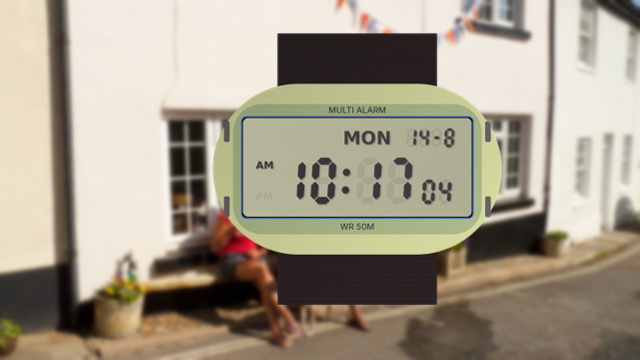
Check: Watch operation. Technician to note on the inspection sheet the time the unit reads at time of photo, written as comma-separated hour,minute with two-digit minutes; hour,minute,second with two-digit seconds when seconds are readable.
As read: 10,17,04
